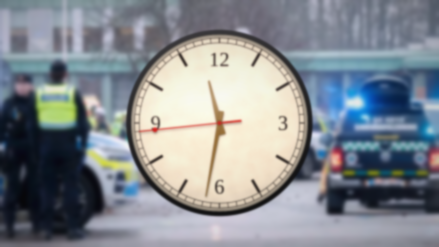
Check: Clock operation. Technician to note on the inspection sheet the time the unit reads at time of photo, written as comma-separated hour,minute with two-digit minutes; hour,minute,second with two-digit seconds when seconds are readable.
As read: 11,31,44
